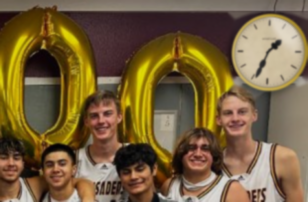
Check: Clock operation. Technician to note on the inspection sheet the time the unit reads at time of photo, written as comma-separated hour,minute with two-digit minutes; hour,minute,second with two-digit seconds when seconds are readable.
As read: 1,34
